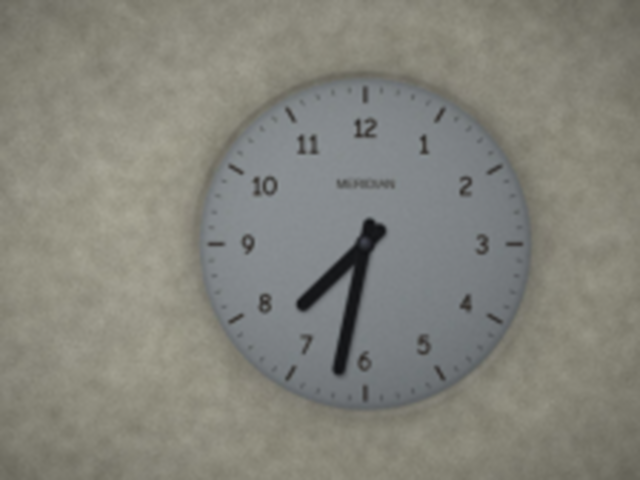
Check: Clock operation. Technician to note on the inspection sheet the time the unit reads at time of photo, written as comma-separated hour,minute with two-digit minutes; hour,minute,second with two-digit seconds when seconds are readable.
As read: 7,32
